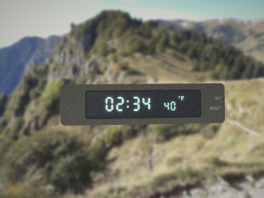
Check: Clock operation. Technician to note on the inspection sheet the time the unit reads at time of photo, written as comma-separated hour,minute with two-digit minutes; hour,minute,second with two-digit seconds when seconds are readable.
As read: 2,34
